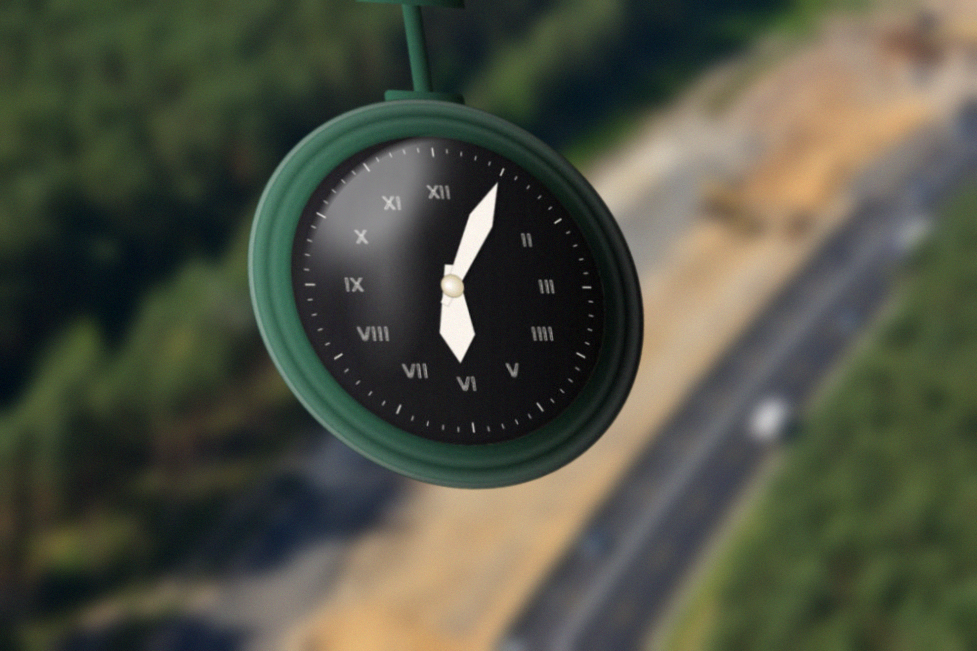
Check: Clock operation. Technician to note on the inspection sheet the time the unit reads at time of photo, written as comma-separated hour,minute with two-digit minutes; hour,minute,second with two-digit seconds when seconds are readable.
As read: 6,05
